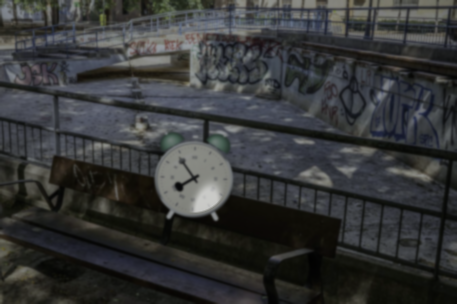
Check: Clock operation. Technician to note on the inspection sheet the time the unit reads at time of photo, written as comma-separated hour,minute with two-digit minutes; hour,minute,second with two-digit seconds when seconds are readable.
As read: 7,54
